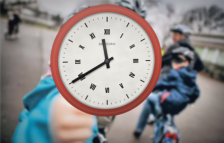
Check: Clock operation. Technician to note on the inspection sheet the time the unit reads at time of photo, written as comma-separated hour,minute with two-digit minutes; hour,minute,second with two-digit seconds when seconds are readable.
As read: 11,40
